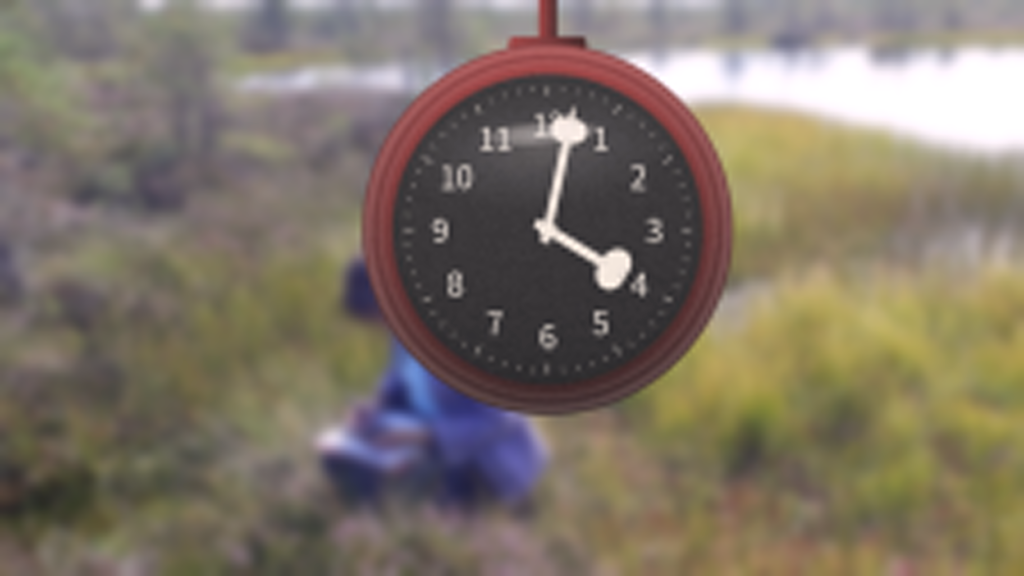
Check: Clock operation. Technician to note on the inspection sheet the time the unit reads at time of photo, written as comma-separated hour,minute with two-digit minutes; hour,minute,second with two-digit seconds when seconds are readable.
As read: 4,02
